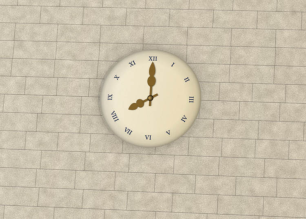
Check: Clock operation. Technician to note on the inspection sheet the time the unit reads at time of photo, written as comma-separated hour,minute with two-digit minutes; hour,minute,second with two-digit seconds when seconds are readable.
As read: 8,00
